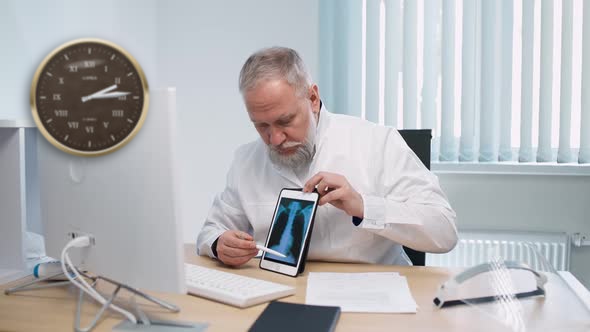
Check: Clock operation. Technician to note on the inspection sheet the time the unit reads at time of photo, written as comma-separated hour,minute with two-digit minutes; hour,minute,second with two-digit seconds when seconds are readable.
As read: 2,14
